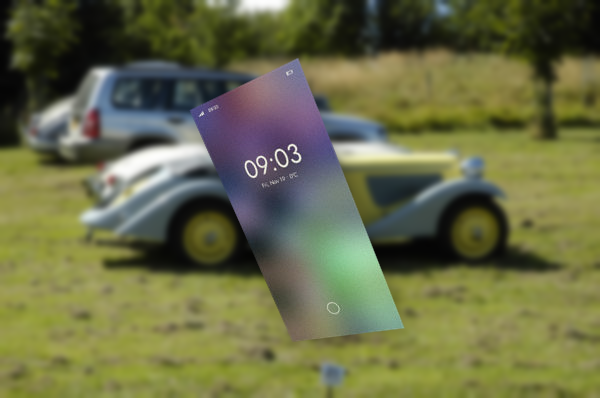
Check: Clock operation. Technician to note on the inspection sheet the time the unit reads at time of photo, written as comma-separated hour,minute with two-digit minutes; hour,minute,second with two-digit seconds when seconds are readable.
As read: 9,03
